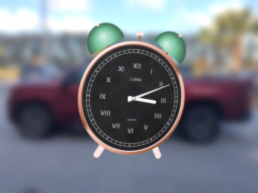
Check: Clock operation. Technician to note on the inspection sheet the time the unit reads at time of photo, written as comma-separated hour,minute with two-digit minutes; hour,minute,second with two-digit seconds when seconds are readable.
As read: 3,11
